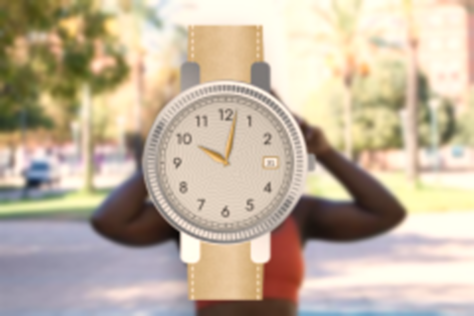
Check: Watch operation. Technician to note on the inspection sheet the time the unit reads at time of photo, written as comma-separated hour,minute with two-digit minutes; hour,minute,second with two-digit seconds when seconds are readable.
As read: 10,02
